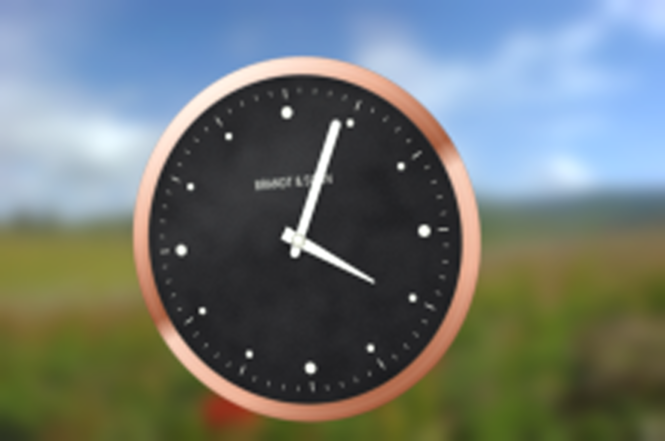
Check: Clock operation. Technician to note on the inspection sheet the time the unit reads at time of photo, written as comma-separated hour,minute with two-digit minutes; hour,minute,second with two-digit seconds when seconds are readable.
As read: 4,04
